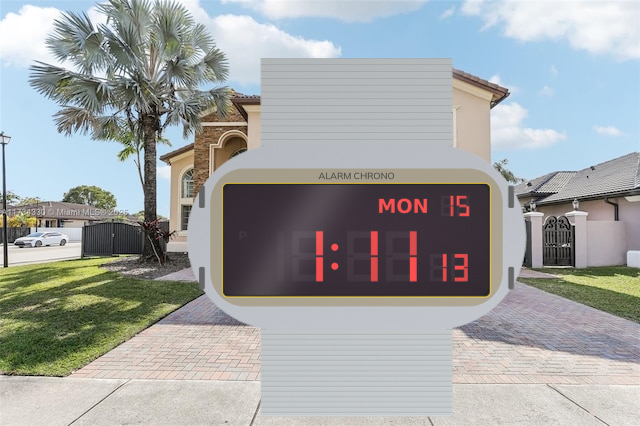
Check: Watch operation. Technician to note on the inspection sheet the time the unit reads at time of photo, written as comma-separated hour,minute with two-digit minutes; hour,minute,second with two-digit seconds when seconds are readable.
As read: 1,11,13
